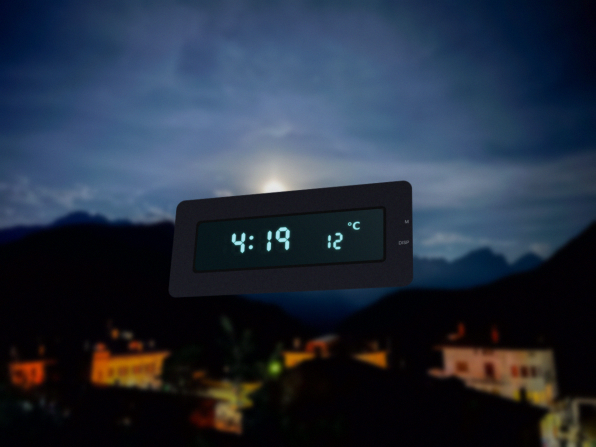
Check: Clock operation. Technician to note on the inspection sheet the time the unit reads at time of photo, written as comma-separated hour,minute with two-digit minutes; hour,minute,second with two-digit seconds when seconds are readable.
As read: 4,19
